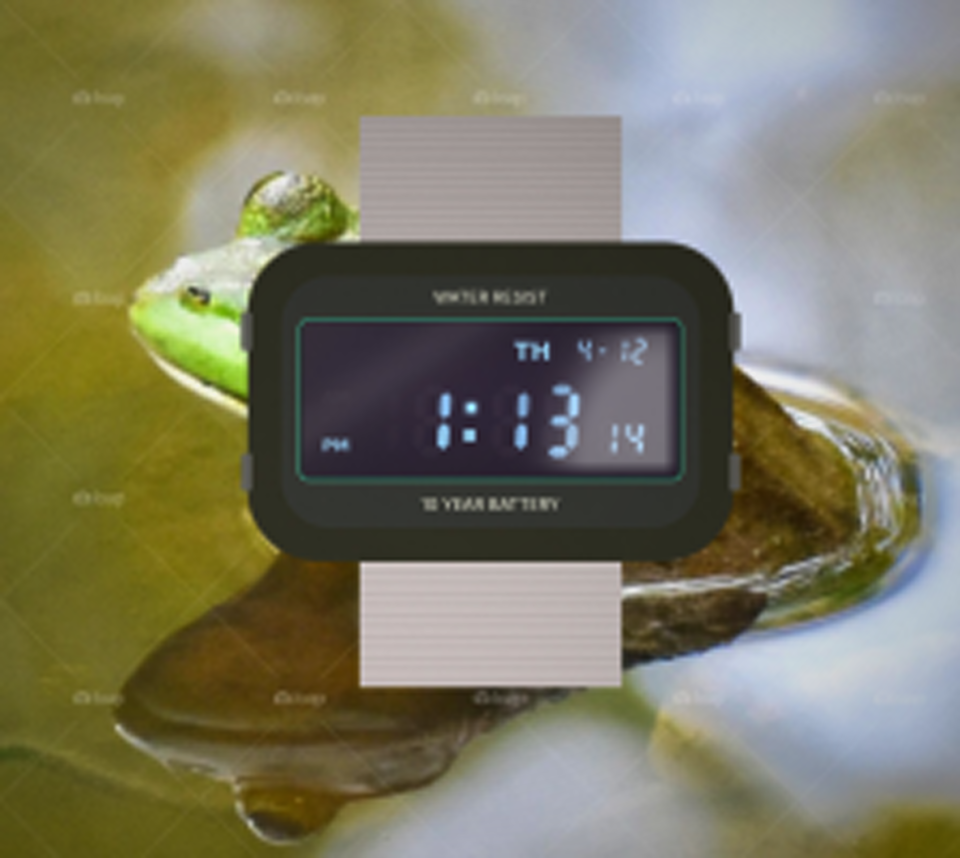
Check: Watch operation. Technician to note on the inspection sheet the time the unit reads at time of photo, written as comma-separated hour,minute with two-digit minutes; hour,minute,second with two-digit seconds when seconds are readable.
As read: 1,13,14
